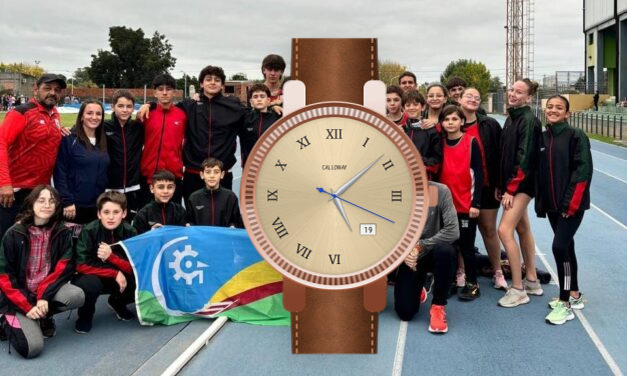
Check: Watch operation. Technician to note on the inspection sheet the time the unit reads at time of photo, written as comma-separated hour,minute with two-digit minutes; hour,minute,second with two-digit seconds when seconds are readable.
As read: 5,08,19
